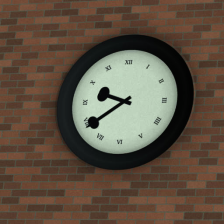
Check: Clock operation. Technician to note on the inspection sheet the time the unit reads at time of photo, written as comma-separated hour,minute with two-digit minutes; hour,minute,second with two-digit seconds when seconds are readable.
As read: 9,39
